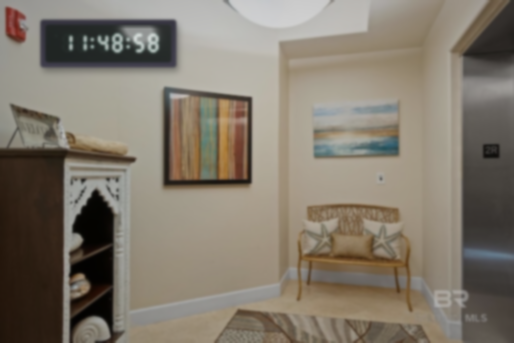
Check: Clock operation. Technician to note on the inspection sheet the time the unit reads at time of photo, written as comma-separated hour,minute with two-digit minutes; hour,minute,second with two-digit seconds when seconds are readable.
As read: 11,48,58
